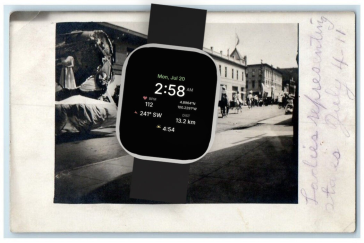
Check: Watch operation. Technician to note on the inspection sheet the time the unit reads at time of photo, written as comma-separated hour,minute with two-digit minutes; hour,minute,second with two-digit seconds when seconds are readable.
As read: 2,58
